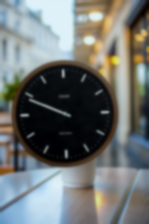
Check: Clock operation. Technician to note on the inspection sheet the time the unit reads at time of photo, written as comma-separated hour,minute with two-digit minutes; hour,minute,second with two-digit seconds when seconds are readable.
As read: 9,49
